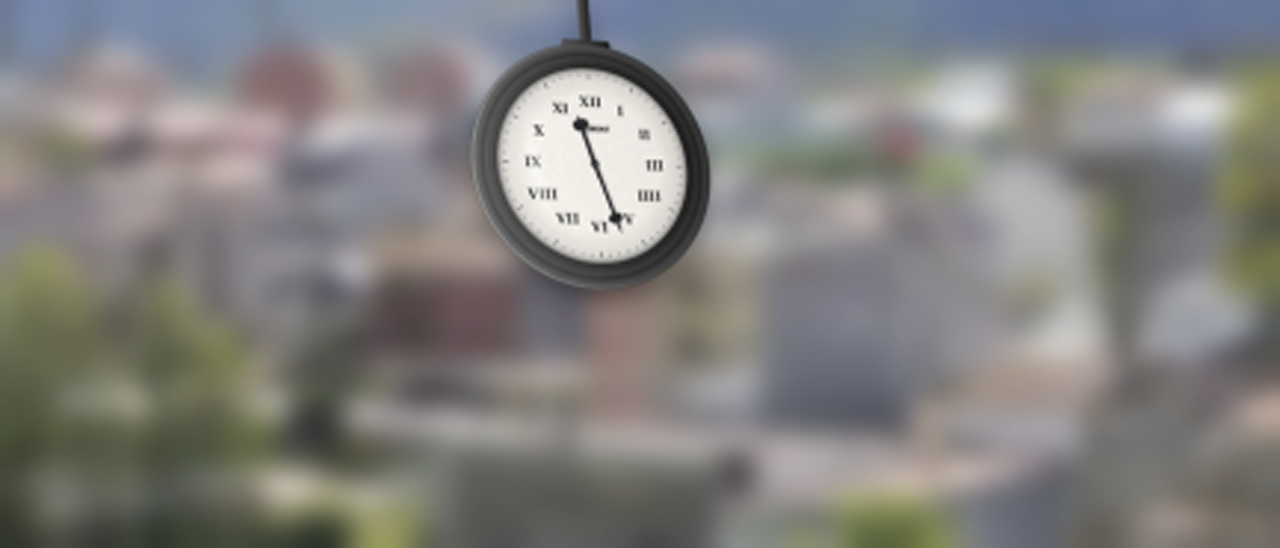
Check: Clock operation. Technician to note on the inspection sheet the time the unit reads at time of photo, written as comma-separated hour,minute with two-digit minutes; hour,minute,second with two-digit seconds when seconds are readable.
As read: 11,27
